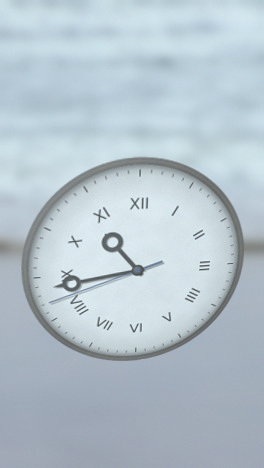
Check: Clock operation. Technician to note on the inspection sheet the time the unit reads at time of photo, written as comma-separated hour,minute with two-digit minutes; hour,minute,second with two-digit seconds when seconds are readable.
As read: 10,43,42
